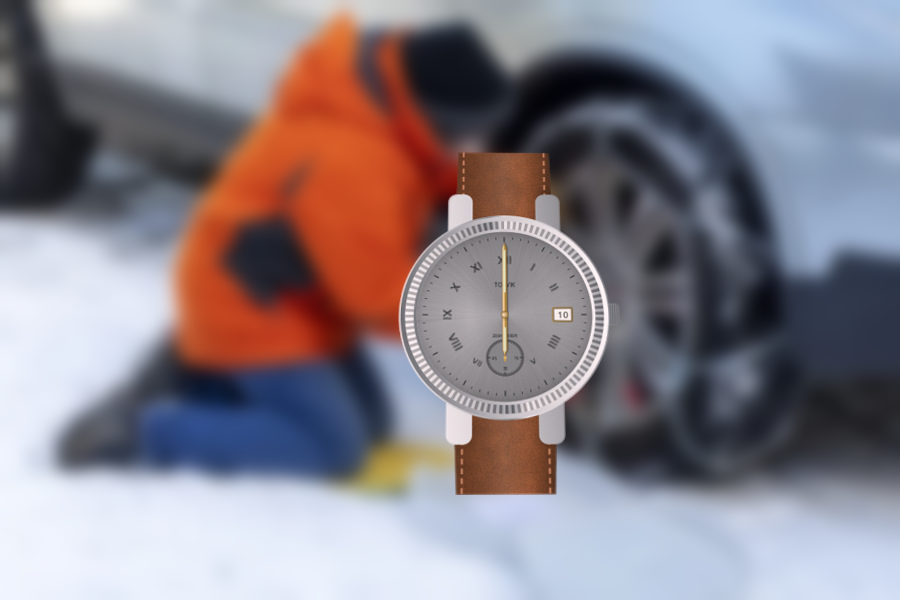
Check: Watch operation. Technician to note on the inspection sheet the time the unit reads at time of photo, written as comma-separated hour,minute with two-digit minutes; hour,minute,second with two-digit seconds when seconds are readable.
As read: 6,00
